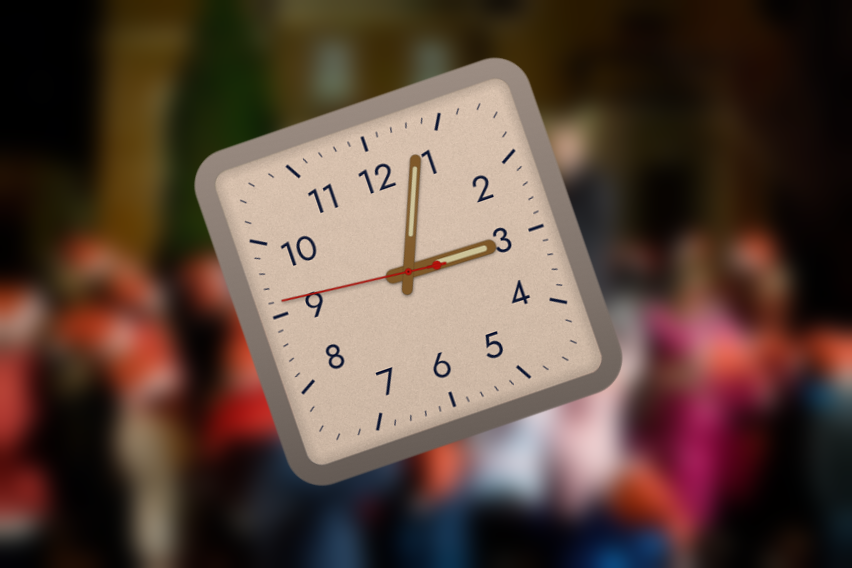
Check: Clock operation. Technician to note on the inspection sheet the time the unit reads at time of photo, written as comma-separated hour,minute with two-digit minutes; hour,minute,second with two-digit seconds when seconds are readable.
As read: 3,03,46
